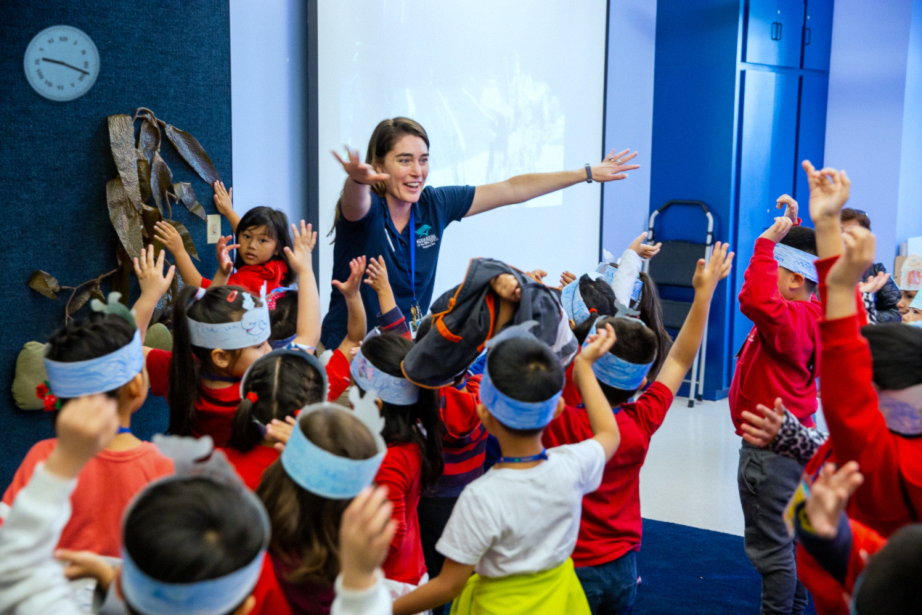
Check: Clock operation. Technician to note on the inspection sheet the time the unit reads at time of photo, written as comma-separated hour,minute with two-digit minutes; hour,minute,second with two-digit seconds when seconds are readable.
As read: 9,18
